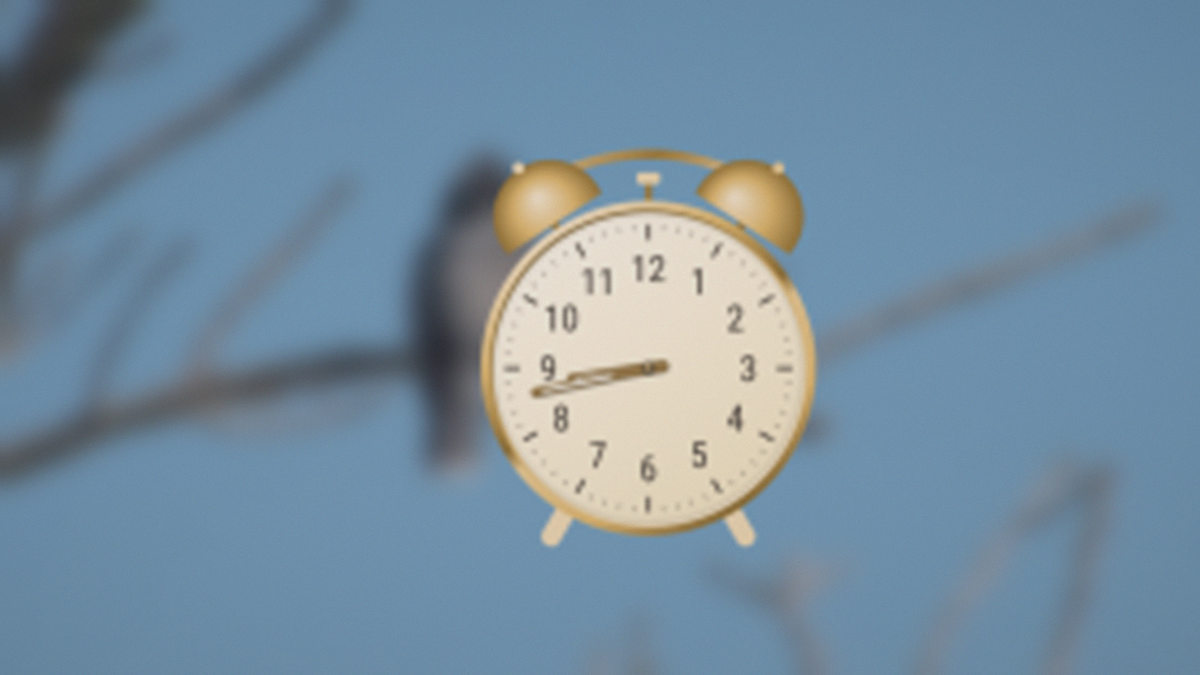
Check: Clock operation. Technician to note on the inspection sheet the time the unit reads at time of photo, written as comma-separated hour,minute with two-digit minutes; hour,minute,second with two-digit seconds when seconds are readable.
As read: 8,43
